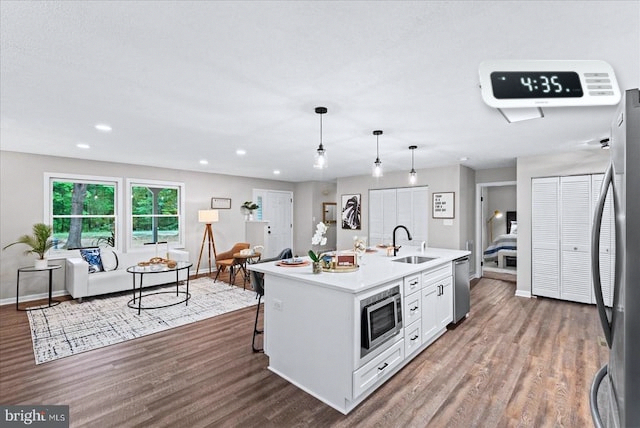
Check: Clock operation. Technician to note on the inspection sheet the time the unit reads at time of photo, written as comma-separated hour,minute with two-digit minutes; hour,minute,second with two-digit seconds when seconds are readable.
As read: 4,35
